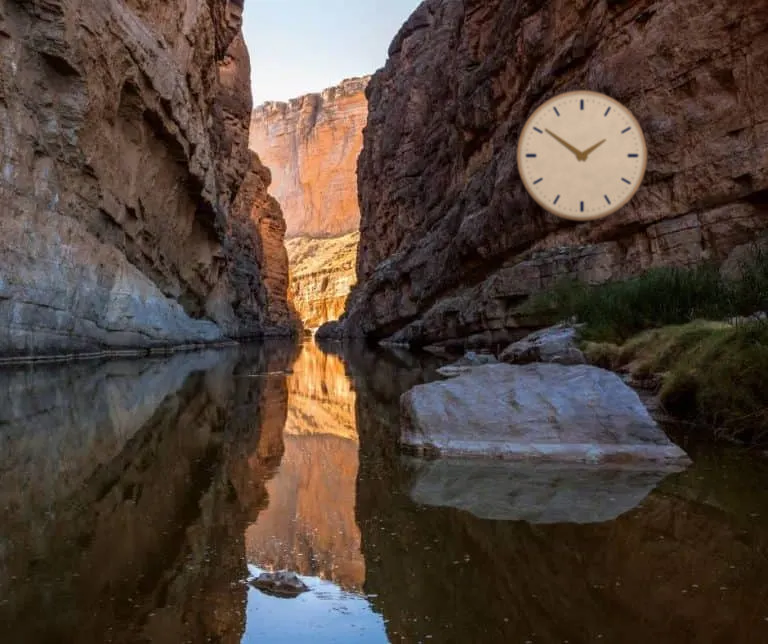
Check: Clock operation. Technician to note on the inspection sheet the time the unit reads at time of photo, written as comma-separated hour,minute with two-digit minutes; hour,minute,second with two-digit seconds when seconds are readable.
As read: 1,51
